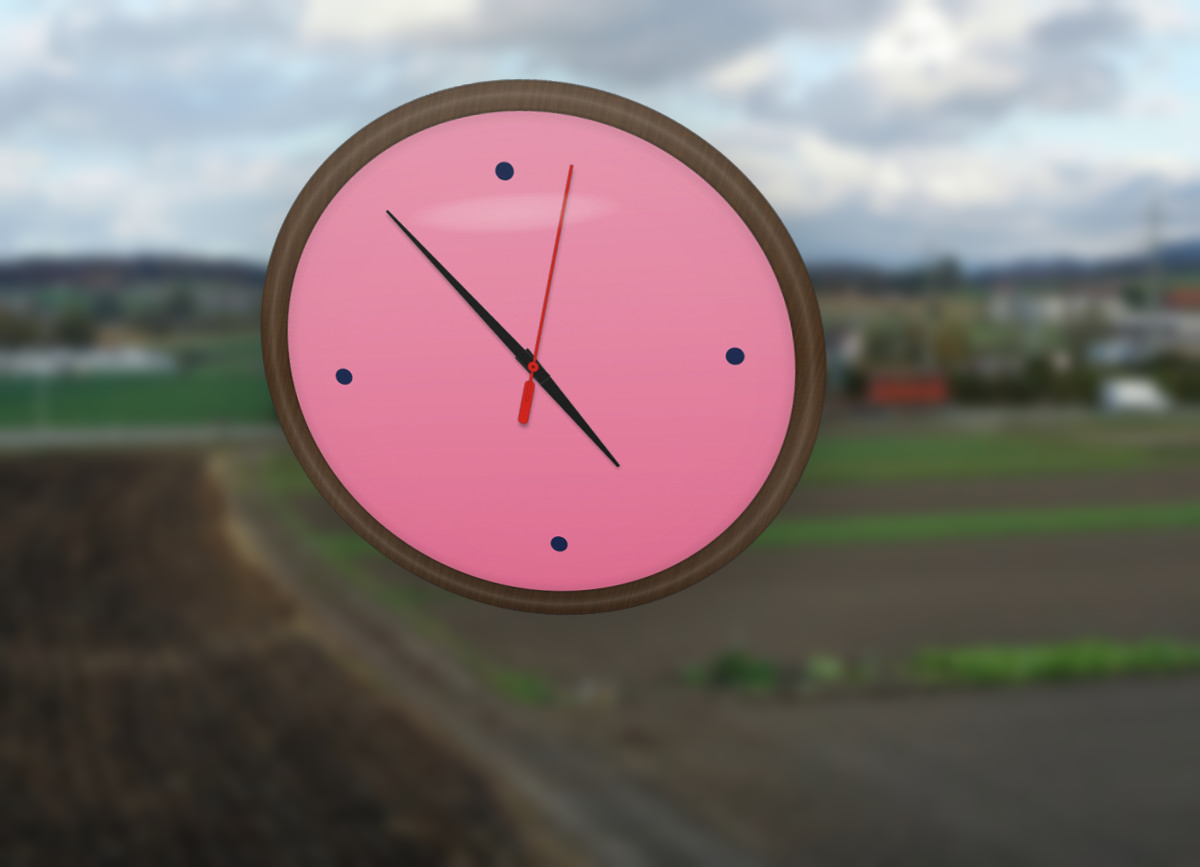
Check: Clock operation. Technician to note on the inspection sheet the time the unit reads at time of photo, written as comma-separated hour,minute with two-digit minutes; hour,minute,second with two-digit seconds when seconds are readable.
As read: 4,54,03
